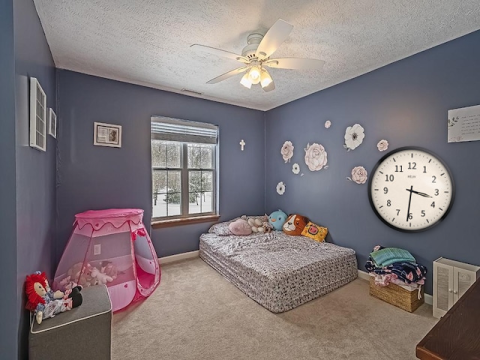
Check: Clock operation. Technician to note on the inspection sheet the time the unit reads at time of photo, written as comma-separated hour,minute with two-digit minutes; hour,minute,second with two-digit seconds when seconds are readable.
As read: 3,31
